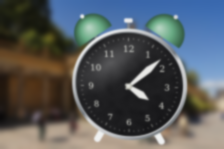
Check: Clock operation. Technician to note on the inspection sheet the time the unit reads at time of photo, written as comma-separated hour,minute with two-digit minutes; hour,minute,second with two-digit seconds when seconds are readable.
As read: 4,08
